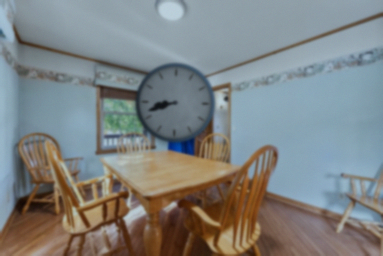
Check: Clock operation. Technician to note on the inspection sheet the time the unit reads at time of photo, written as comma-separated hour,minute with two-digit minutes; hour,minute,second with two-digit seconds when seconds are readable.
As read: 8,42
